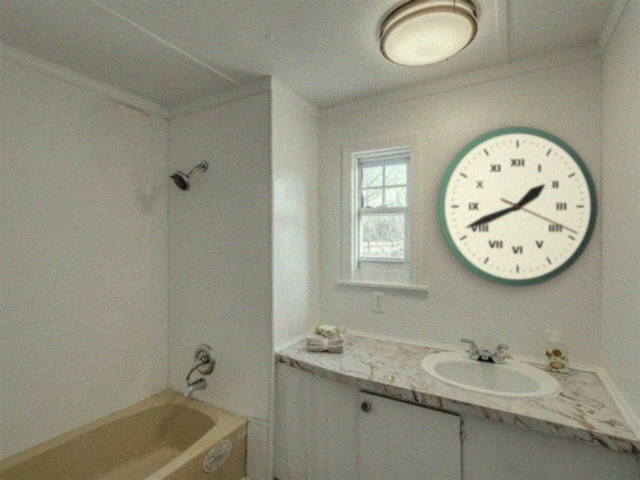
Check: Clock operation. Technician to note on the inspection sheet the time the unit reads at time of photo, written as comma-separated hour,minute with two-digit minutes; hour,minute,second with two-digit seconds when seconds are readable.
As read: 1,41,19
